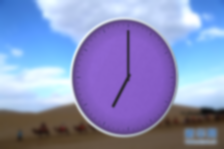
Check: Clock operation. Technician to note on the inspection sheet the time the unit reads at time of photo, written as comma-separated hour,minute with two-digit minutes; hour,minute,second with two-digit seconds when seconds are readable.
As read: 7,00
